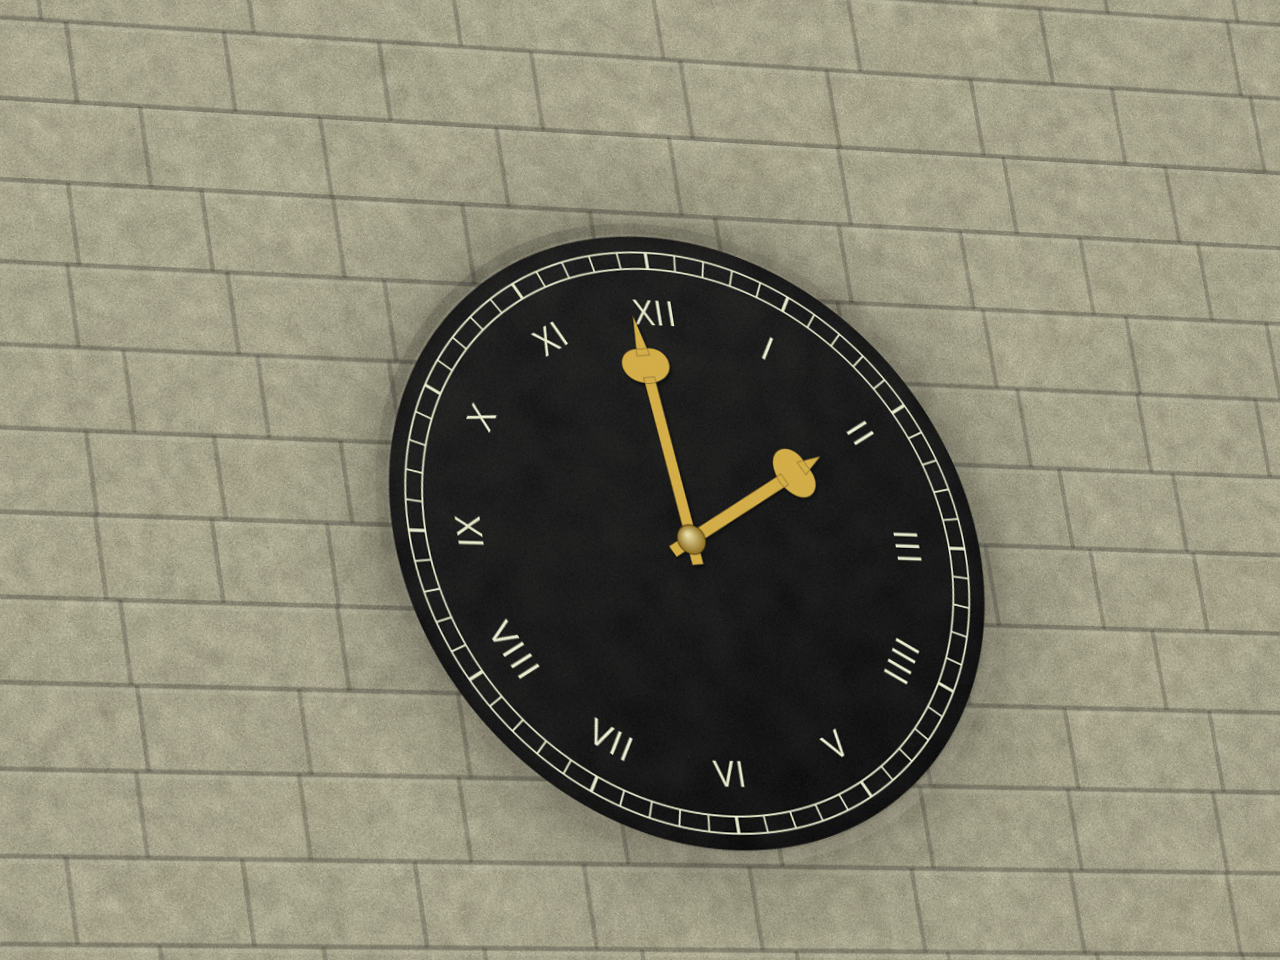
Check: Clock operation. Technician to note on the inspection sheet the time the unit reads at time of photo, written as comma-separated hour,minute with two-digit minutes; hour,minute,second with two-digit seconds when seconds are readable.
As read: 1,59
